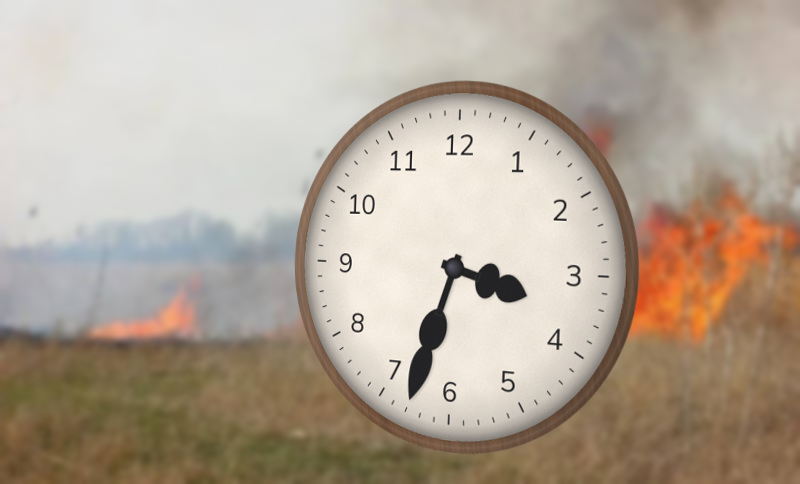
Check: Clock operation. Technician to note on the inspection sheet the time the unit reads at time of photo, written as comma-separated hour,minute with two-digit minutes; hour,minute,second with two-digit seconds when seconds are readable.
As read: 3,33
